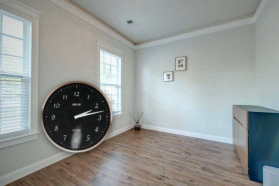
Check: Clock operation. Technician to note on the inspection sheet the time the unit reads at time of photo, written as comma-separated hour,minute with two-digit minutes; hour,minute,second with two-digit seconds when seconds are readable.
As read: 2,13
